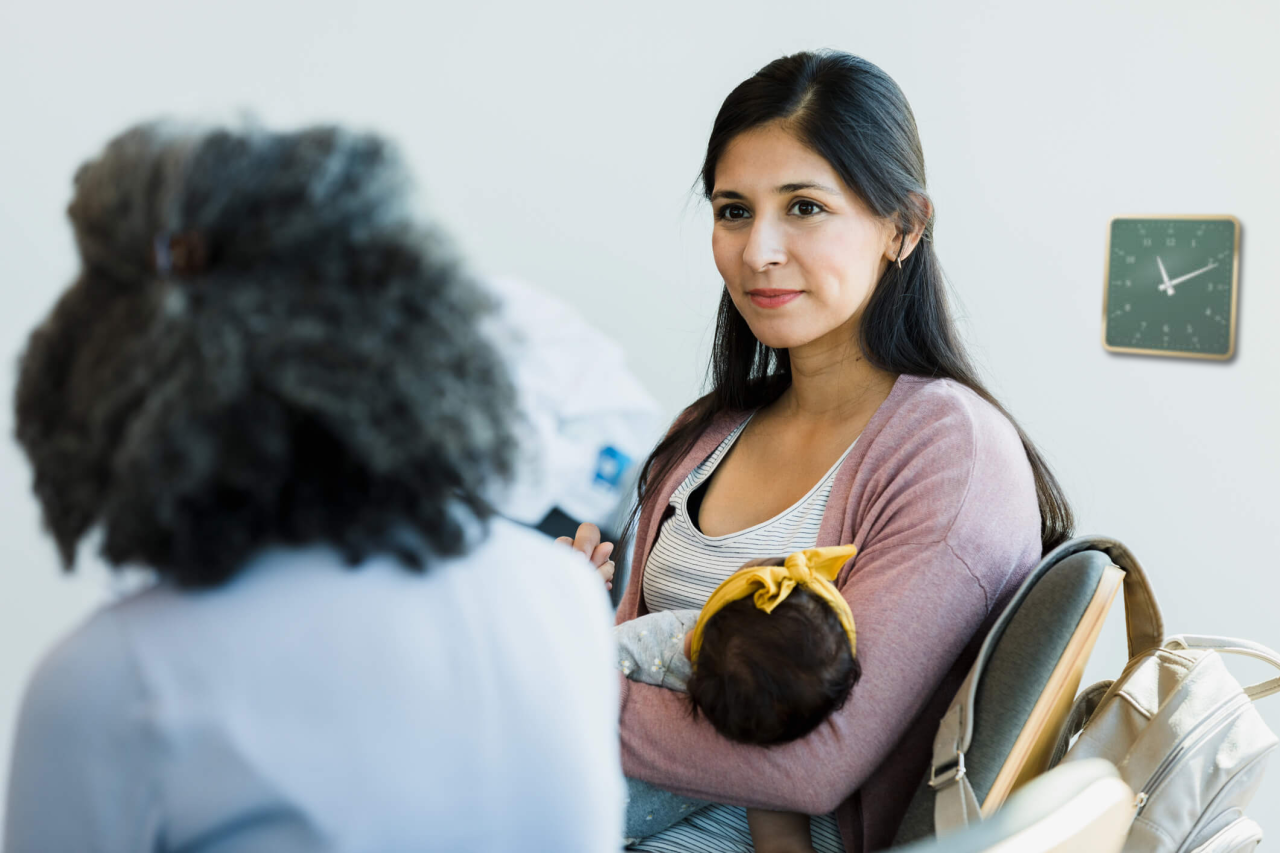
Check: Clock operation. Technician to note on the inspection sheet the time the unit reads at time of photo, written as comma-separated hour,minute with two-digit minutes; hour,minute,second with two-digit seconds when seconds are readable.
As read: 11,11
